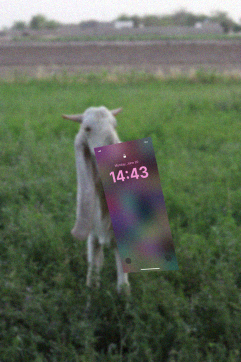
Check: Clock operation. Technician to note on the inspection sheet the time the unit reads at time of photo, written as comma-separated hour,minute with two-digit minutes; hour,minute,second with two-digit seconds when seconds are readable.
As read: 14,43
